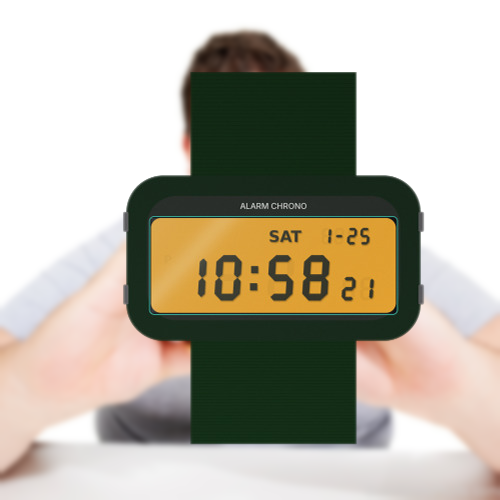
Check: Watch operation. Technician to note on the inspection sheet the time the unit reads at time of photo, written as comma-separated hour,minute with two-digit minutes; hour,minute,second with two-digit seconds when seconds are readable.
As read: 10,58,21
